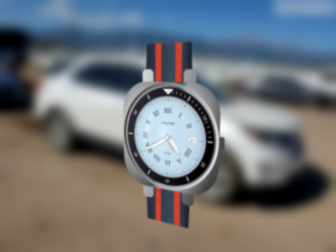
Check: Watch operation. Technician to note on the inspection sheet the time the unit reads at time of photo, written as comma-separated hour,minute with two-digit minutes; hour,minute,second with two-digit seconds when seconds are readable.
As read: 4,40
